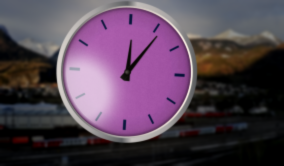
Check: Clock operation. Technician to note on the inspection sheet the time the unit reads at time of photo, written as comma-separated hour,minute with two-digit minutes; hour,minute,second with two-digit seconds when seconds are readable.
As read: 12,06
